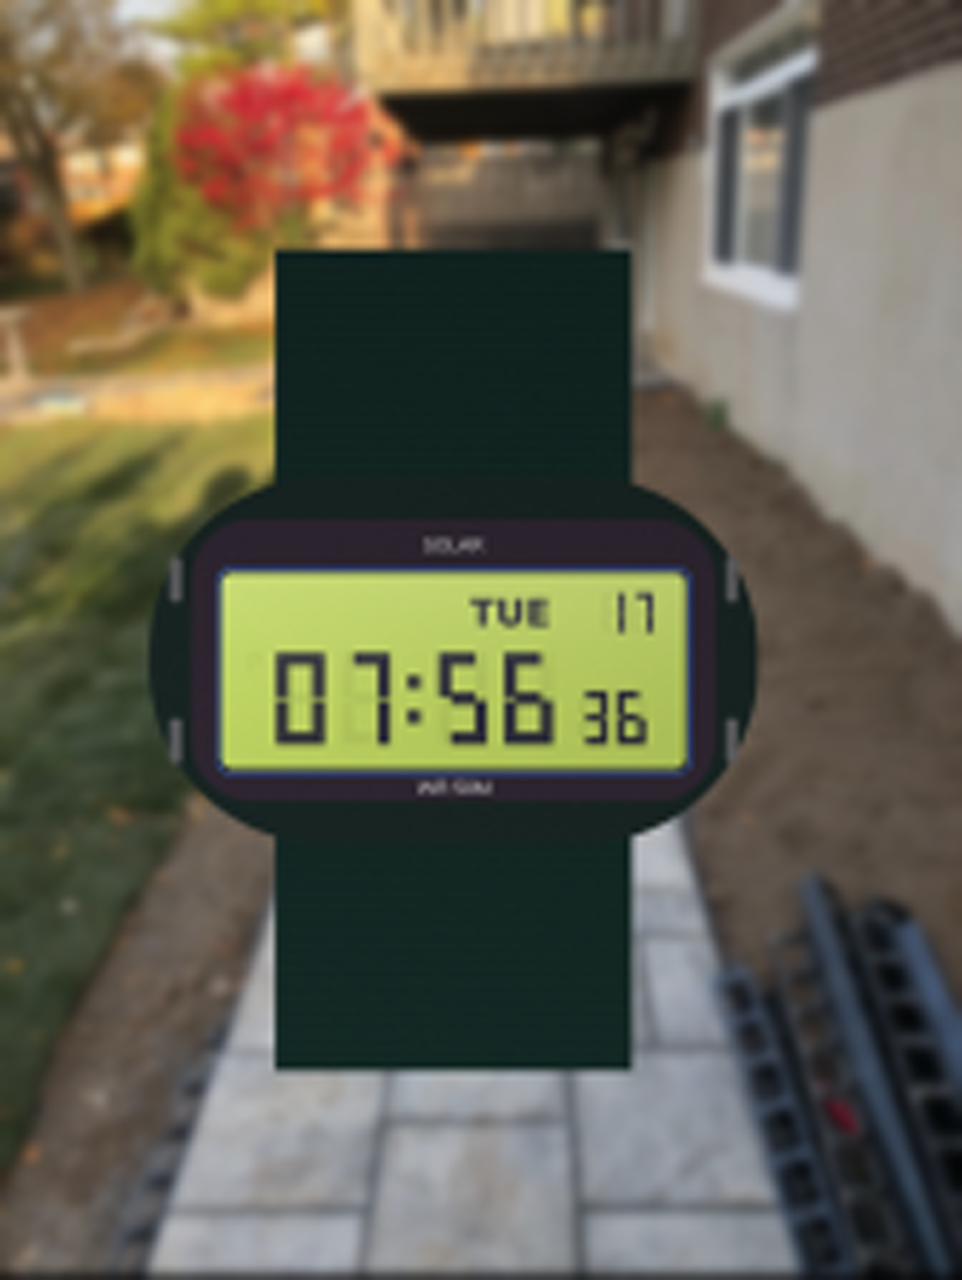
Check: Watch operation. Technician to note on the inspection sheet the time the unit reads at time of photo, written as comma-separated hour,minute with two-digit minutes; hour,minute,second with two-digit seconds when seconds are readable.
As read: 7,56,36
